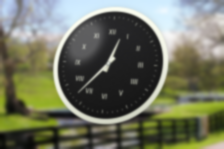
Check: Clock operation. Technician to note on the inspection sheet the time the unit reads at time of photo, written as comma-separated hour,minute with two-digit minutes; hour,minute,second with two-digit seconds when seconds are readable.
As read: 12,37
